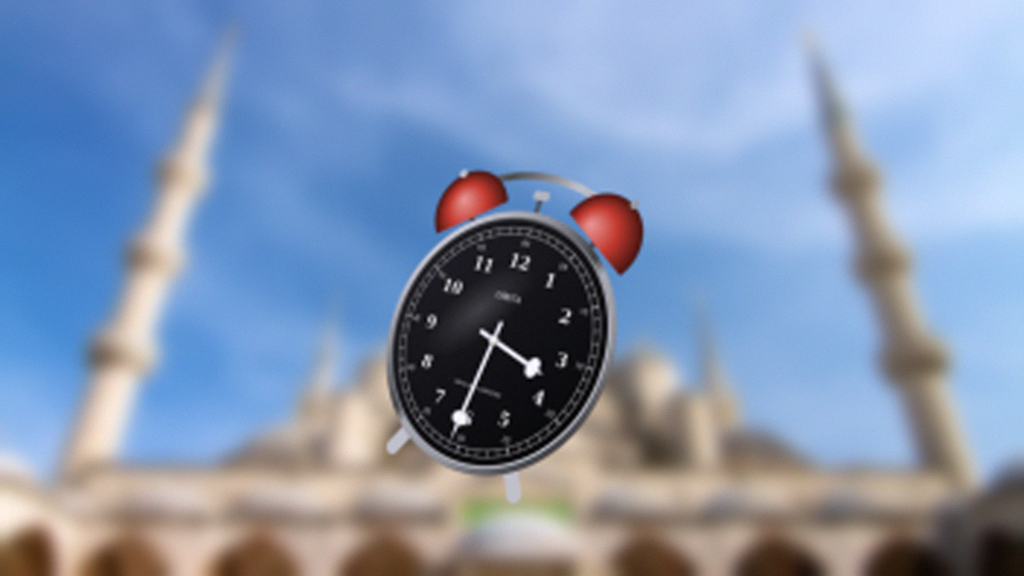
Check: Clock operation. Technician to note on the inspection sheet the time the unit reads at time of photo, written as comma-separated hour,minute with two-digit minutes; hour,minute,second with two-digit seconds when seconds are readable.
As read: 3,31
